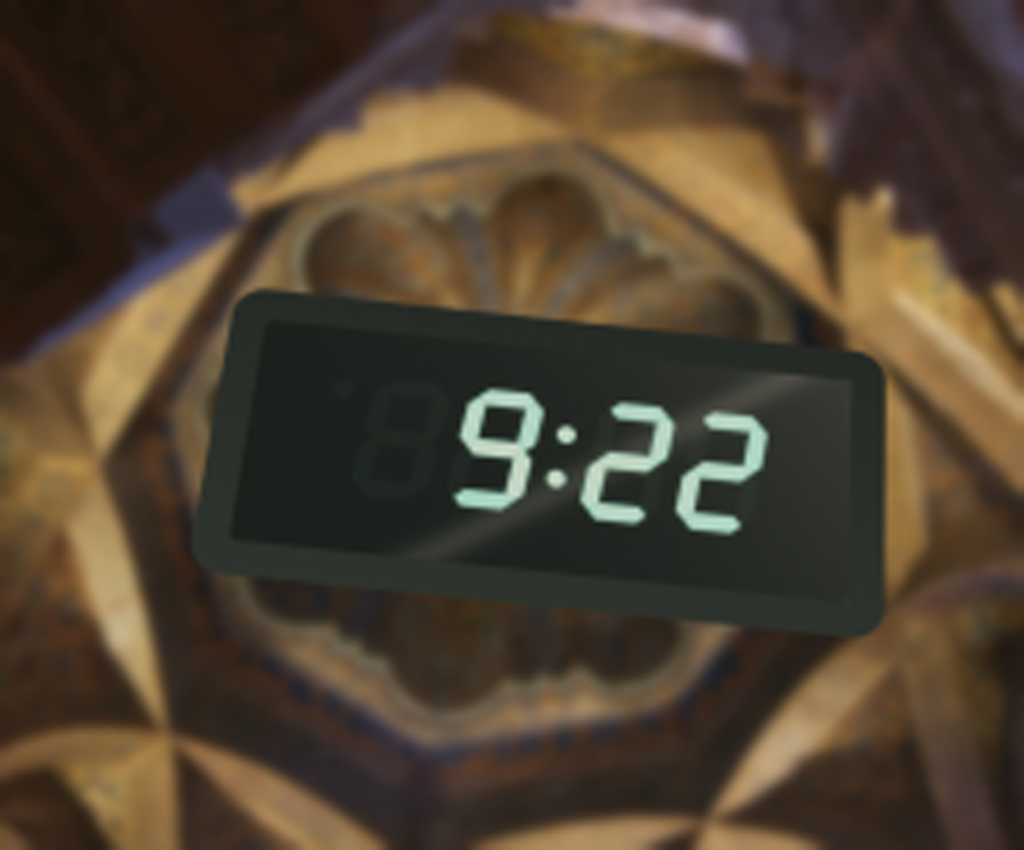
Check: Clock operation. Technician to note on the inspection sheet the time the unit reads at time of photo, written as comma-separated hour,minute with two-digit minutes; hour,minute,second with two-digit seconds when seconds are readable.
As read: 9,22
